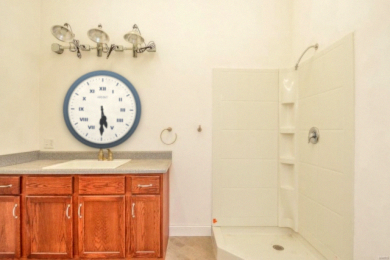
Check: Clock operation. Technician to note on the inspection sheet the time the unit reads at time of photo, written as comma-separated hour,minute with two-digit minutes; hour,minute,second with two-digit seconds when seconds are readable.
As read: 5,30
